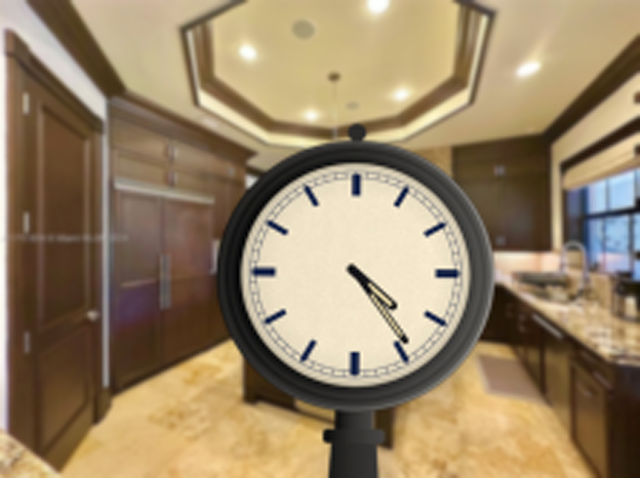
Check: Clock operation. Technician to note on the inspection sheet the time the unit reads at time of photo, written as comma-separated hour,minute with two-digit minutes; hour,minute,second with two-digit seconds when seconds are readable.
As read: 4,24
